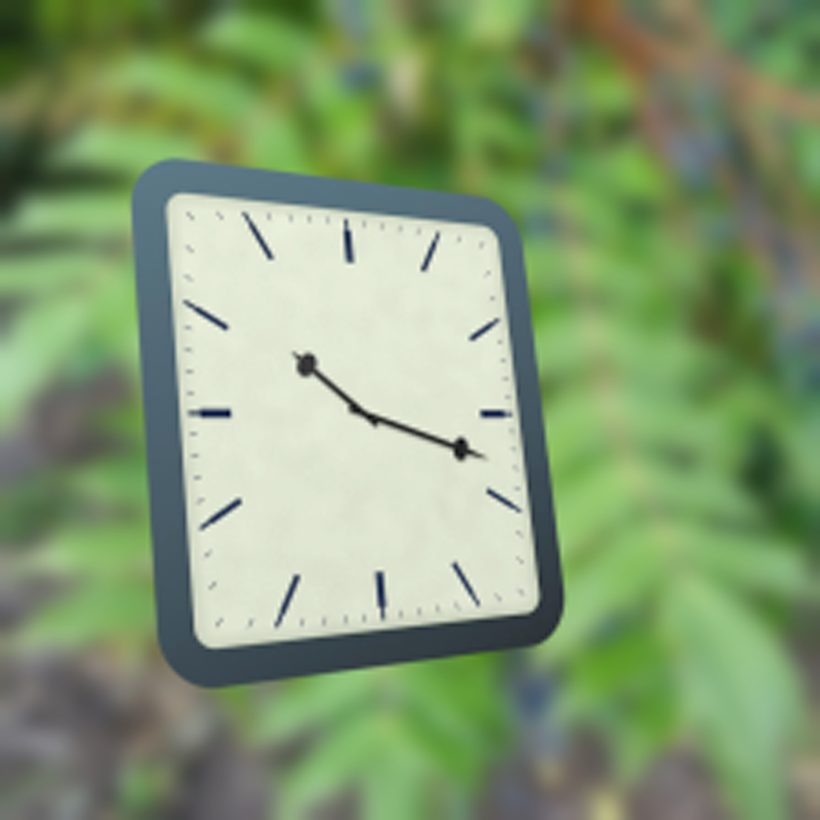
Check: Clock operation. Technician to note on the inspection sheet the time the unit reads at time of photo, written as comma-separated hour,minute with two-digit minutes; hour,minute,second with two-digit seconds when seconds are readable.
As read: 10,18
